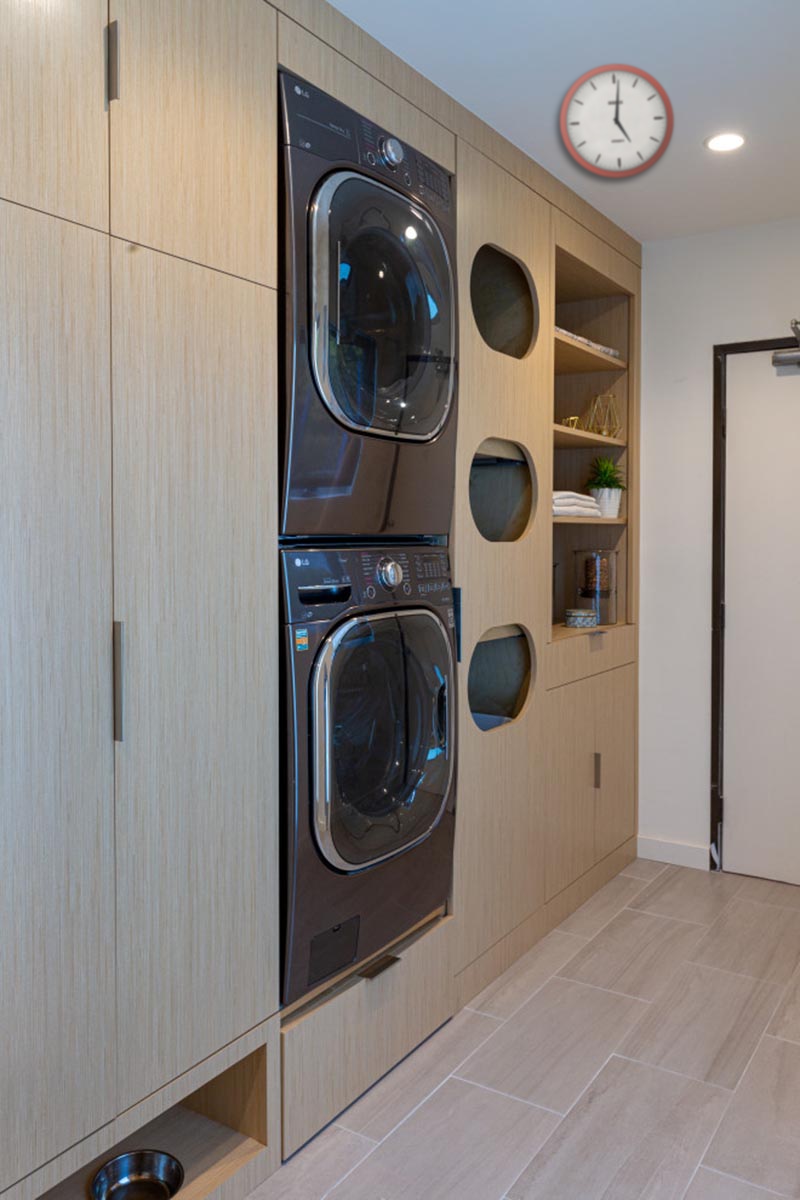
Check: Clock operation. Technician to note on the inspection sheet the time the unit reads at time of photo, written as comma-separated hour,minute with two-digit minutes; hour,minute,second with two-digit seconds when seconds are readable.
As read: 5,01
